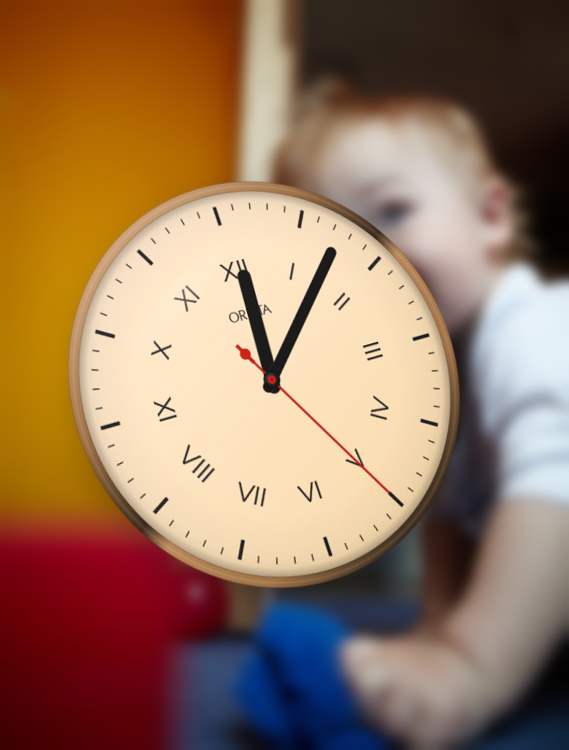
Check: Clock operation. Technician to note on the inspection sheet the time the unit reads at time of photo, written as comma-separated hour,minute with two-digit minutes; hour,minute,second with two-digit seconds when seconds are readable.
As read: 12,07,25
